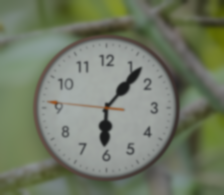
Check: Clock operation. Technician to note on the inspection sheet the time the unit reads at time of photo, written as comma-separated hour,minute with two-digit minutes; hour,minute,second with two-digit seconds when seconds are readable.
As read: 6,06,46
